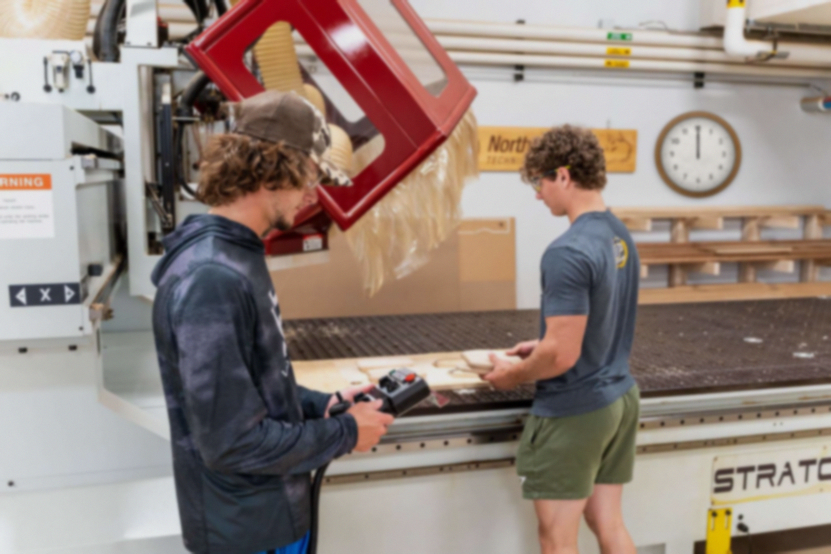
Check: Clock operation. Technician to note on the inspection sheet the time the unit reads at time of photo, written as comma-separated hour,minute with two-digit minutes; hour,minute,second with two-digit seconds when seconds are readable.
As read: 12,00
